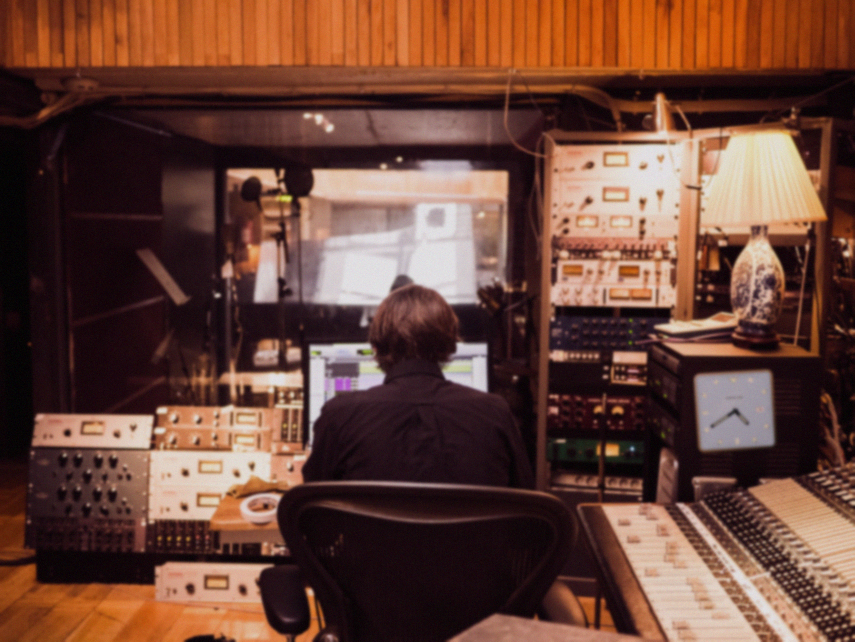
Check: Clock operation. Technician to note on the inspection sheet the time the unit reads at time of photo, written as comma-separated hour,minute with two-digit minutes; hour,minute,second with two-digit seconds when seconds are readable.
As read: 4,40
